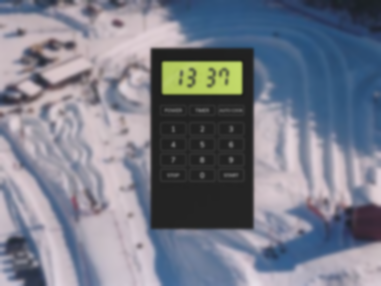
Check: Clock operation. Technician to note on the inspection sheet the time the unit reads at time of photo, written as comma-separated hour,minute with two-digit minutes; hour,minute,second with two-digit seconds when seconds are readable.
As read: 13,37
